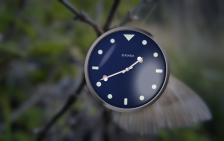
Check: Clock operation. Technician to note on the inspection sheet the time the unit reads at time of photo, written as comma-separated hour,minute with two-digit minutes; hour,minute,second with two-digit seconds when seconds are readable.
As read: 1,41
